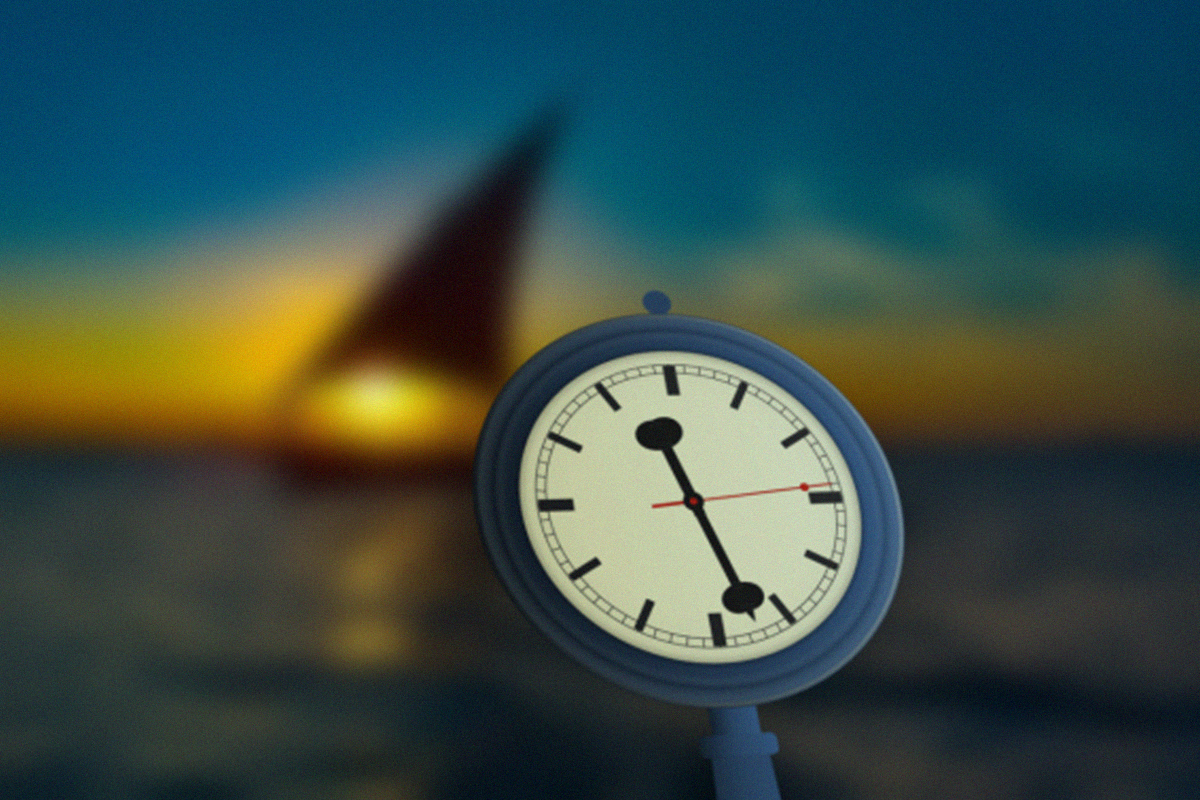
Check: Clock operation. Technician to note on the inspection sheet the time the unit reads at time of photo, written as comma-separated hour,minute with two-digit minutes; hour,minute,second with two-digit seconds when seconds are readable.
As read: 11,27,14
